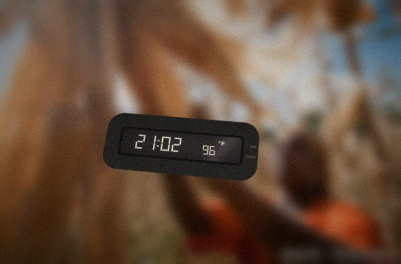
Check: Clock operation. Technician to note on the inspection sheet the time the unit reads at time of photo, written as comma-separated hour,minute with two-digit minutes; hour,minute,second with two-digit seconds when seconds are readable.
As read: 21,02
